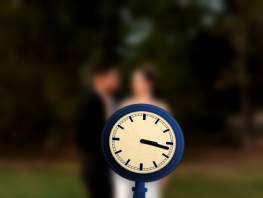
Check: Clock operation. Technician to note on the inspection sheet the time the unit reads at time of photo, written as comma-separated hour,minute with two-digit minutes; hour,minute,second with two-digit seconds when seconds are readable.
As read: 3,17
